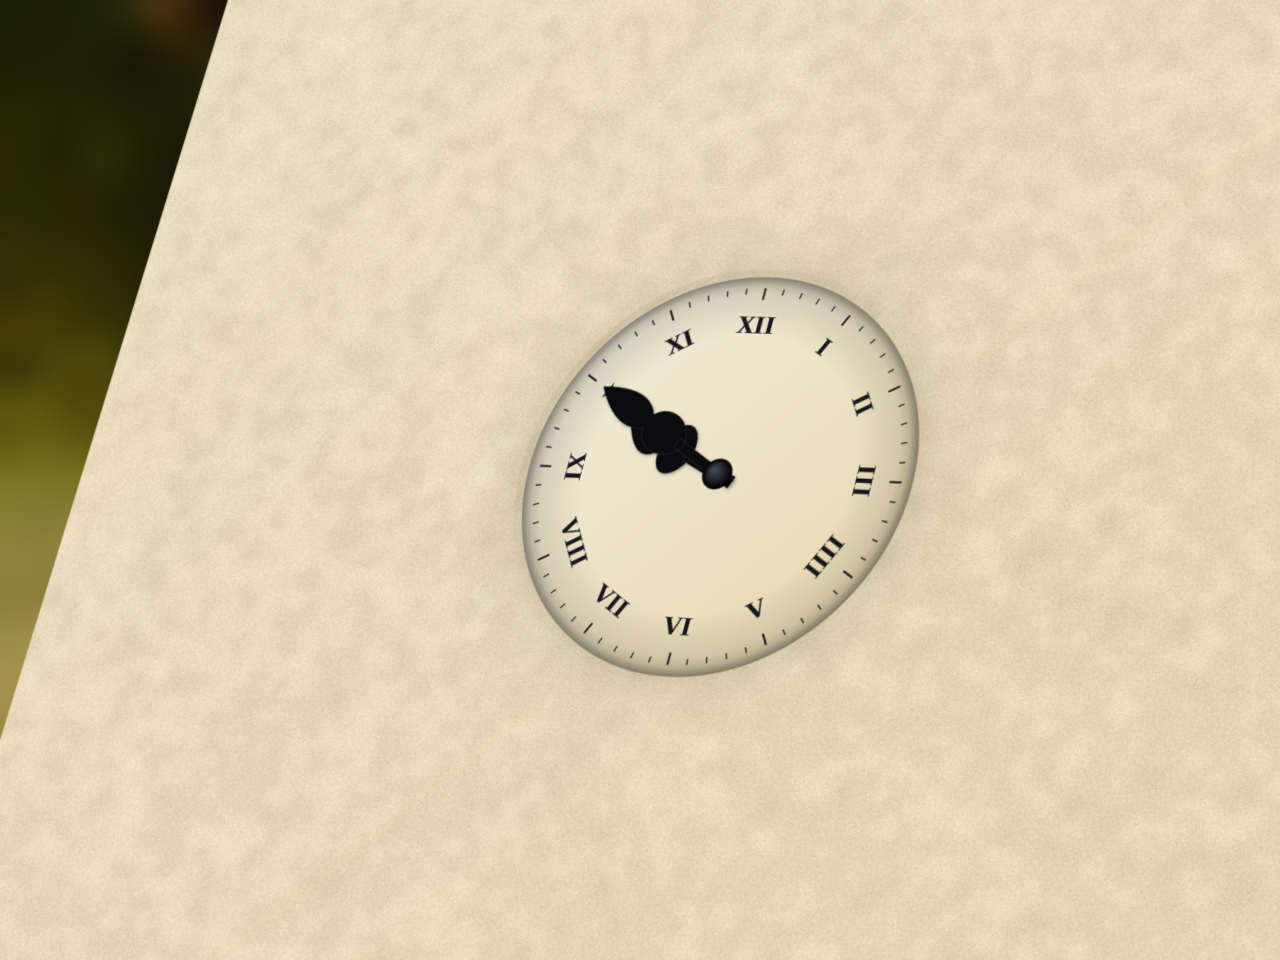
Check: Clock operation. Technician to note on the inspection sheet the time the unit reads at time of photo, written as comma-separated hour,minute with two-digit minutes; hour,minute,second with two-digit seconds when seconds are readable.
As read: 9,50
